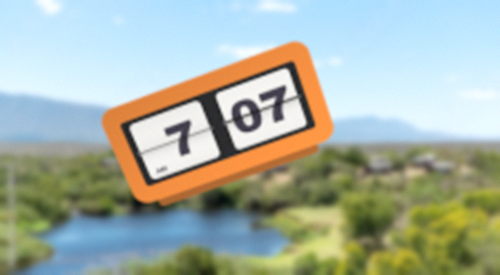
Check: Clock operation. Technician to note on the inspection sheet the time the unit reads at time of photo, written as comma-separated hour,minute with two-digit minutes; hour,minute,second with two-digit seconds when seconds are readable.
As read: 7,07
